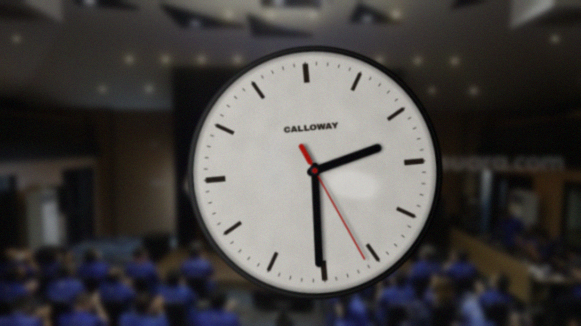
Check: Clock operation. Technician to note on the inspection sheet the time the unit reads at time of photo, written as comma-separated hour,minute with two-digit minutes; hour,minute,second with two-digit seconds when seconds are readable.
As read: 2,30,26
